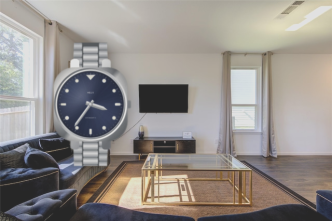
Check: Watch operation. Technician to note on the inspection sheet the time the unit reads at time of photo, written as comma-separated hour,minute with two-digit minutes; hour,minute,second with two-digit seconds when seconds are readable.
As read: 3,36
